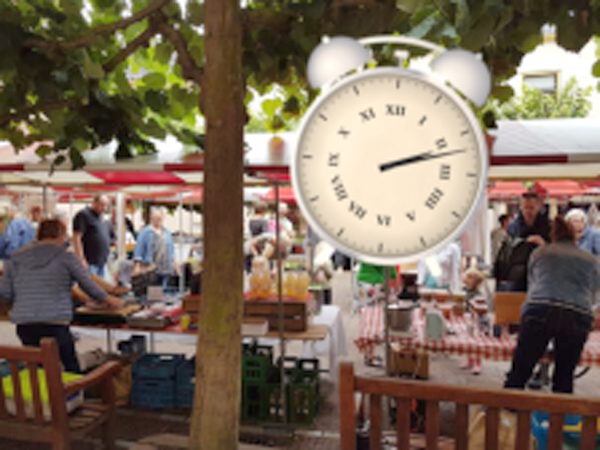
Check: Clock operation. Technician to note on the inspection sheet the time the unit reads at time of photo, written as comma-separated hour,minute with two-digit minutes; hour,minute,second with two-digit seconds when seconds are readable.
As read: 2,12
